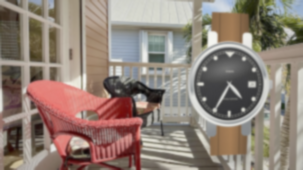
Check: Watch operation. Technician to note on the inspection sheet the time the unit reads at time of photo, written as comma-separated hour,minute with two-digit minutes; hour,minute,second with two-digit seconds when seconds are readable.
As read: 4,35
